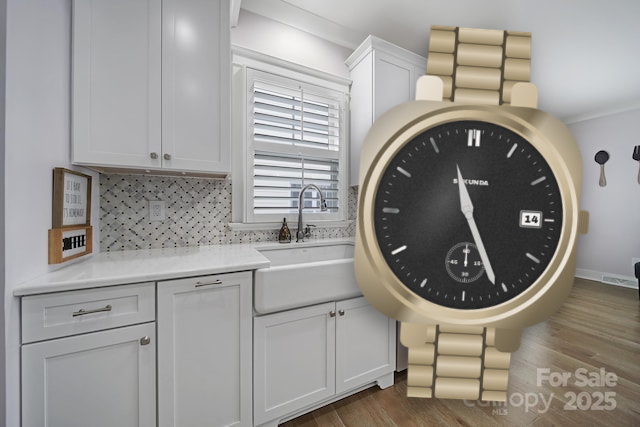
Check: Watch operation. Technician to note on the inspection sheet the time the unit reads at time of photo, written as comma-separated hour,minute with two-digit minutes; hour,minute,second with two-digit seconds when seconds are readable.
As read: 11,26
